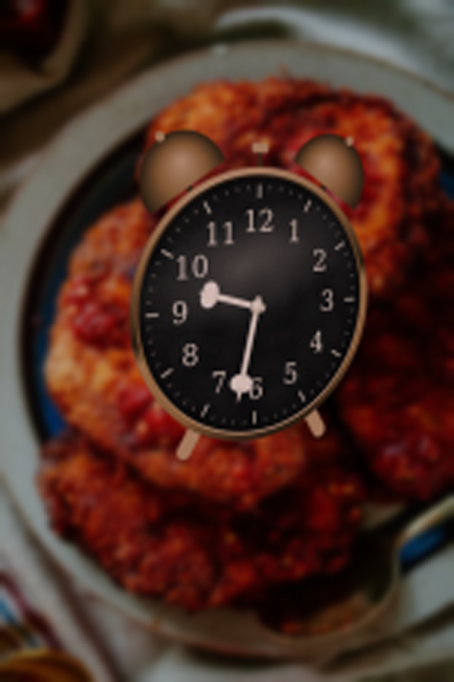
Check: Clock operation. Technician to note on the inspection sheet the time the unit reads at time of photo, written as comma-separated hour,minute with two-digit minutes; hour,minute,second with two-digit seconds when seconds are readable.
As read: 9,32
